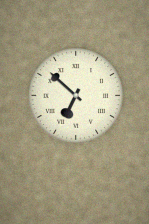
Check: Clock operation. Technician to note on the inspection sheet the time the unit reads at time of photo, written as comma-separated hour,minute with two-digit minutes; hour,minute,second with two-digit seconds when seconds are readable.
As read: 6,52
